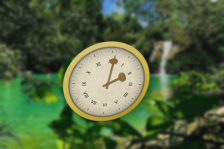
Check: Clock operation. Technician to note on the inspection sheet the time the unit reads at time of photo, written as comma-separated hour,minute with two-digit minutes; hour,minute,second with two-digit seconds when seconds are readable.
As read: 2,01
